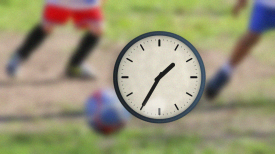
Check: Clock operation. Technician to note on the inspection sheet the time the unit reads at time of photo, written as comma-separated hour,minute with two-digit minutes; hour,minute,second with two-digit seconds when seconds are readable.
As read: 1,35
